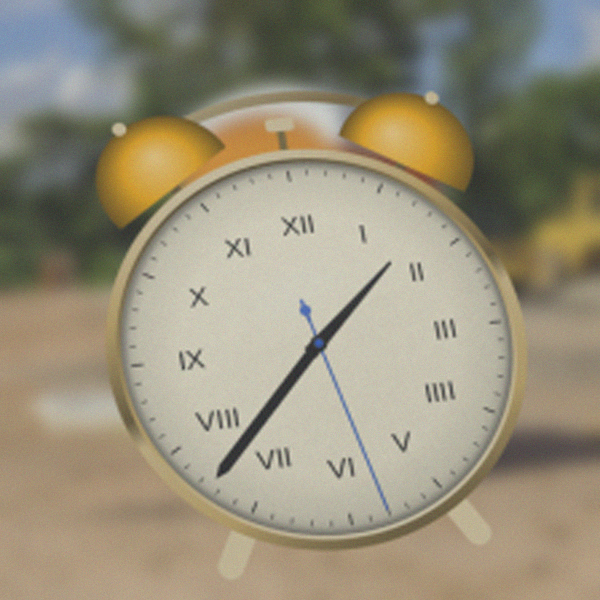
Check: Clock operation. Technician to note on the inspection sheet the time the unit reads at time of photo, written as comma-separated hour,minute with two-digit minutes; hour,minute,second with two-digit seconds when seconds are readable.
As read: 1,37,28
